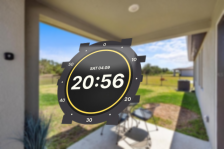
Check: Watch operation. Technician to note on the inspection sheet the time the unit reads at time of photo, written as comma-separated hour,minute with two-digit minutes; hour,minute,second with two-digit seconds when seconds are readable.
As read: 20,56
